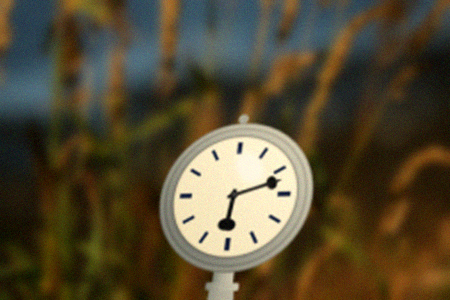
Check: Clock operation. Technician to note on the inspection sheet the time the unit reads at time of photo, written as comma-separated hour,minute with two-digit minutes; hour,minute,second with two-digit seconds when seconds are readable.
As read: 6,12
